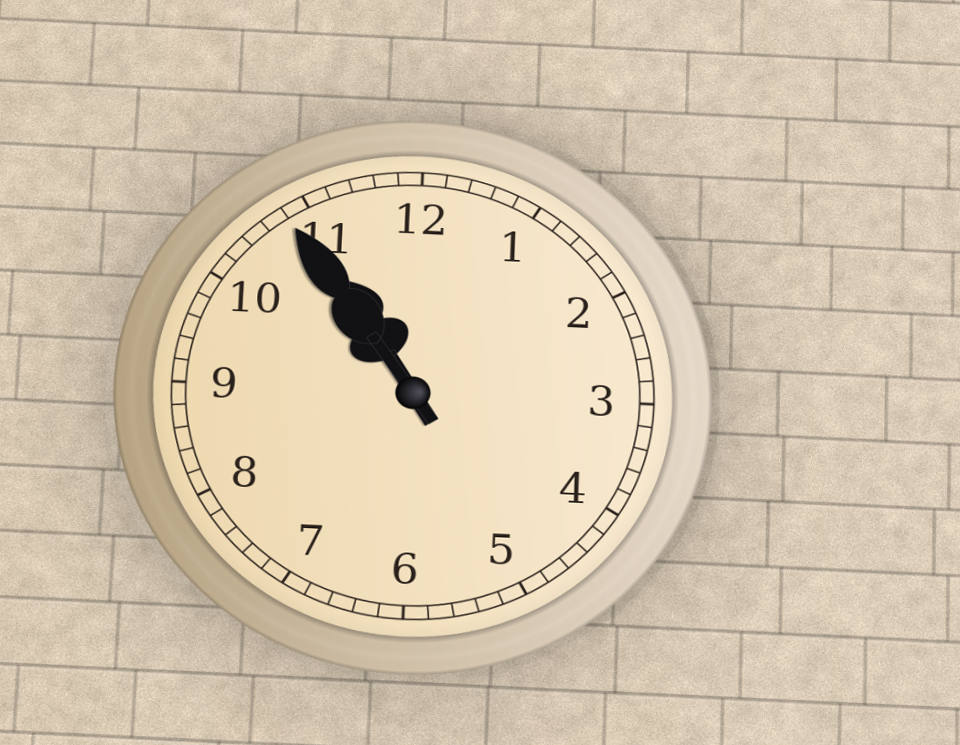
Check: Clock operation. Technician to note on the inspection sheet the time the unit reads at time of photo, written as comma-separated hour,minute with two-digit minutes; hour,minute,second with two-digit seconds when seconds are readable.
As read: 10,54
